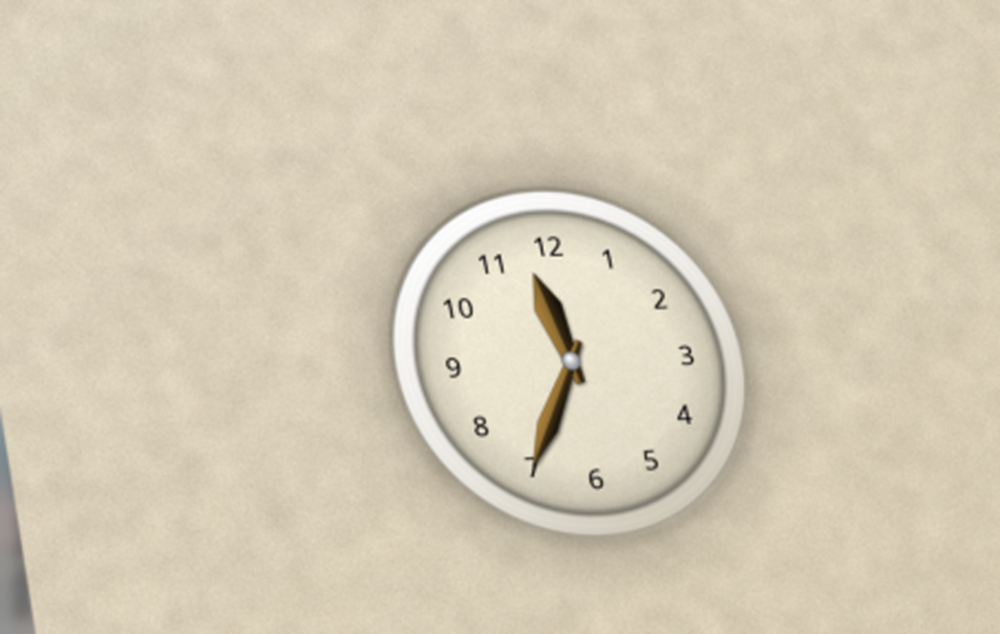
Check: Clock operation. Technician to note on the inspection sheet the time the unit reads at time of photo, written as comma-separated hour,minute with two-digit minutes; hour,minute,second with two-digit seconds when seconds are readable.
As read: 11,35
